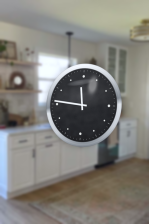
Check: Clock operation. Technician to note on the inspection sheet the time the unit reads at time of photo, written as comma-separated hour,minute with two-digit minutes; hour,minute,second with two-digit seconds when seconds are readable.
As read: 11,46
